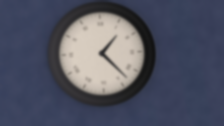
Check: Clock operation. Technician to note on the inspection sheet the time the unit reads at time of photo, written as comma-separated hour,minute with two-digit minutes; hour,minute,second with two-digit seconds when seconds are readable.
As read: 1,23
